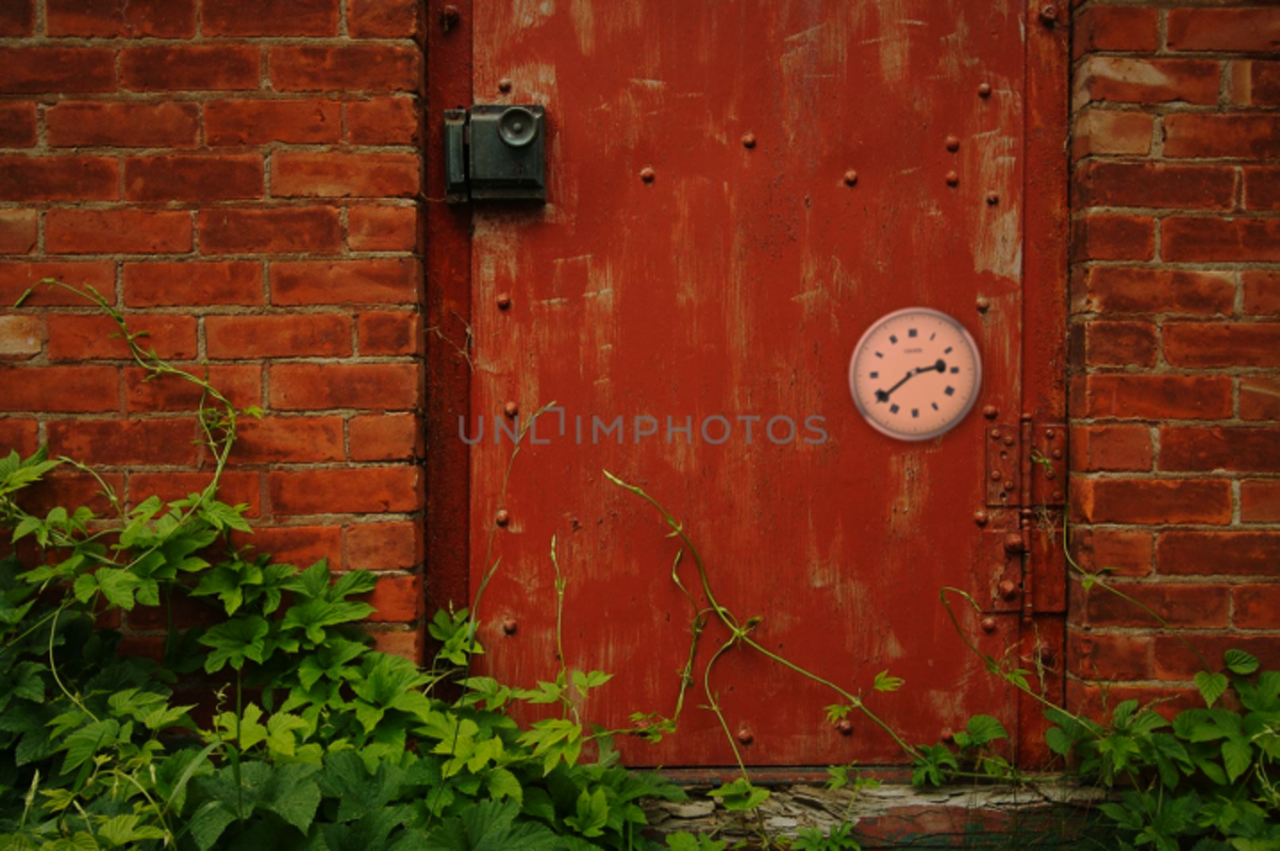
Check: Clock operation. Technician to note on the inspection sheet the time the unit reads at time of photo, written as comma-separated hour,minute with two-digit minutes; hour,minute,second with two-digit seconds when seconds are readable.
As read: 2,39
